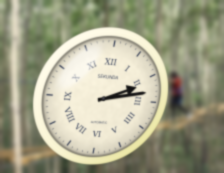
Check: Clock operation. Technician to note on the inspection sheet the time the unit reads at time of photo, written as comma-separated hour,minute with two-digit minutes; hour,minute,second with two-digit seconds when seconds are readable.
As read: 2,13
